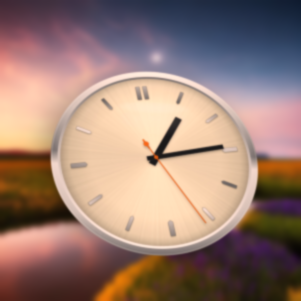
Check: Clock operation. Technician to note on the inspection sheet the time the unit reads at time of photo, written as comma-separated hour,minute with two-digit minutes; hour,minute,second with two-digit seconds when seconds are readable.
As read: 1,14,26
